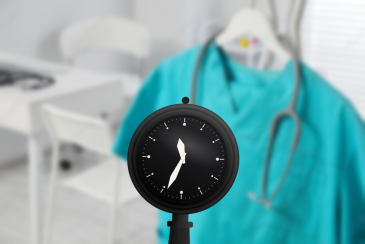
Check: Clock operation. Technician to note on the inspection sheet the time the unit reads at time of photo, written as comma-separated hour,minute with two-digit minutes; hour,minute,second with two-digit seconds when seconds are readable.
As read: 11,34
